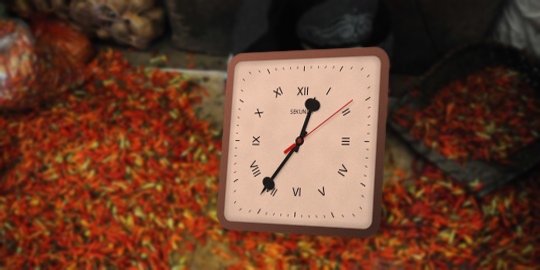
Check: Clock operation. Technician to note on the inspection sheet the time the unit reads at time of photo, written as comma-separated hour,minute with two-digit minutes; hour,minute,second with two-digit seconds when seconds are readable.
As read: 12,36,09
